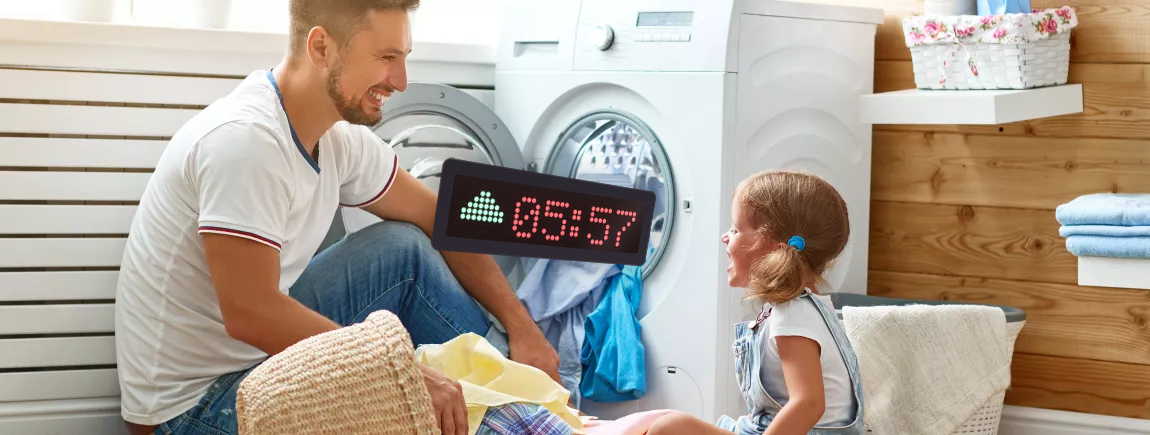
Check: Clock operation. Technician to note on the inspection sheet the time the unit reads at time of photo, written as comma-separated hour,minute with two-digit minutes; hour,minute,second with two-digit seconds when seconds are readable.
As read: 5,57
